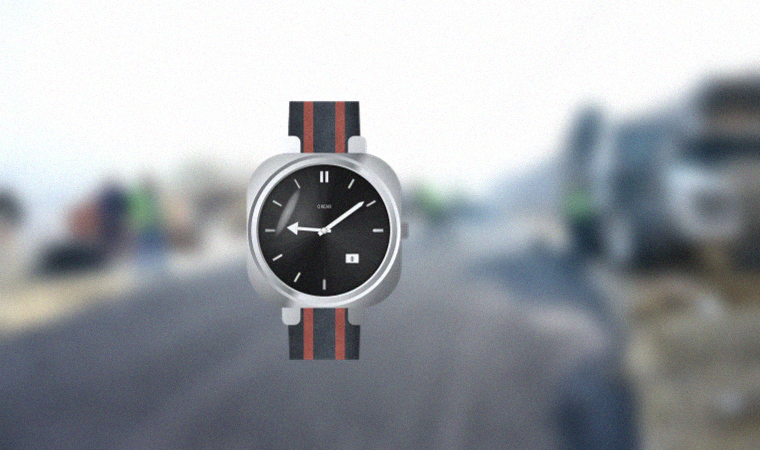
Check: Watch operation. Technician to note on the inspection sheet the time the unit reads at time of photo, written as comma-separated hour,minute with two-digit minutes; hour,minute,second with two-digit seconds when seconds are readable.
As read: 9,09
